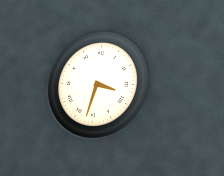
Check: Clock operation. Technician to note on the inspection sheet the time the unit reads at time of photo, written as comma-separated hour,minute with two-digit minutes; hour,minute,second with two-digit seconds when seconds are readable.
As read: 3,32
